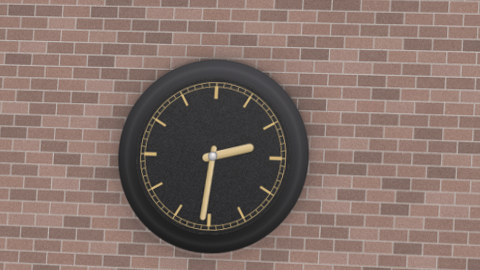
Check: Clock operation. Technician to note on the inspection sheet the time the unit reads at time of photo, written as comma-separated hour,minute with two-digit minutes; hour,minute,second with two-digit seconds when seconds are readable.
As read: 2,31
